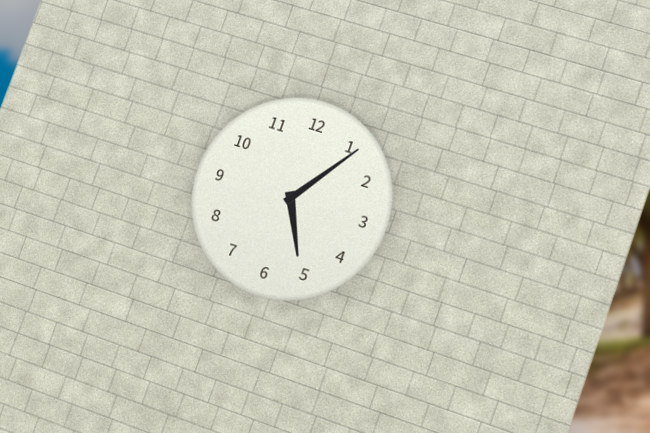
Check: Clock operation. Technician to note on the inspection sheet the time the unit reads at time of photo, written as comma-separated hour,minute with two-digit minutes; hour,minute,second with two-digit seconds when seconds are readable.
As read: 5,06
